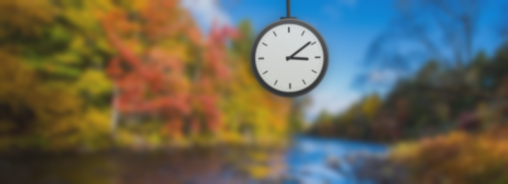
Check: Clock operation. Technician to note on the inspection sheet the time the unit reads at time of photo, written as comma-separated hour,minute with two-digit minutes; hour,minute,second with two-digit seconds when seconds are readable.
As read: 3,09
